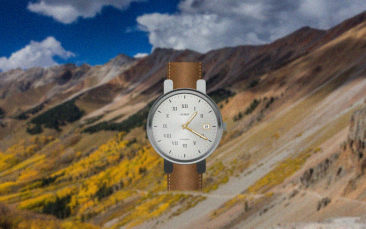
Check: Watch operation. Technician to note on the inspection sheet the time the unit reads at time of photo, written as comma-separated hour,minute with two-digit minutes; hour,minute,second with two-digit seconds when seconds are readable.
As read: 1,20
